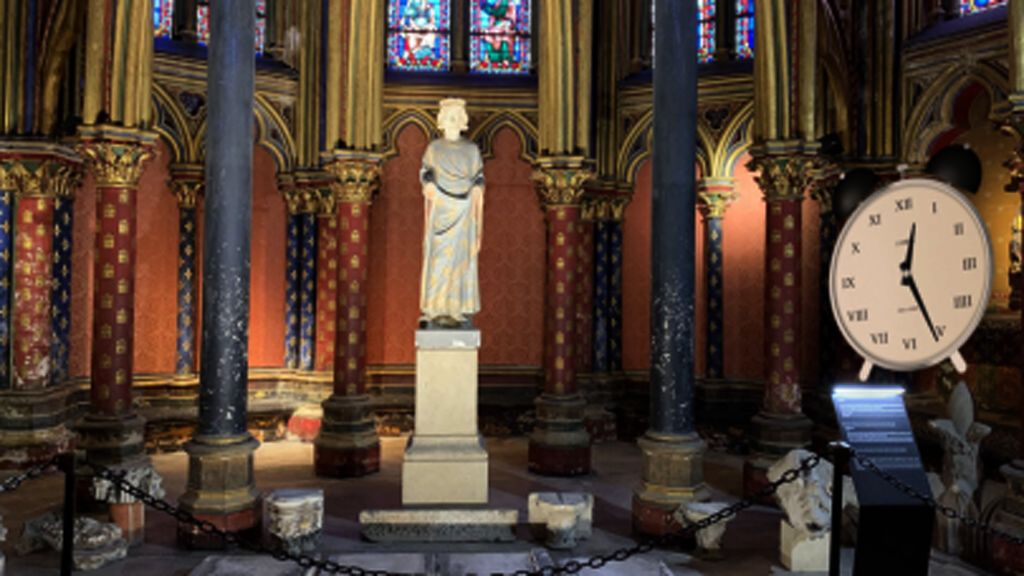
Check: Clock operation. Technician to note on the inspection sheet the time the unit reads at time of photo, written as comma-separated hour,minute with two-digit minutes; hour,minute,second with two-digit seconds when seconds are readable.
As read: 12,26
